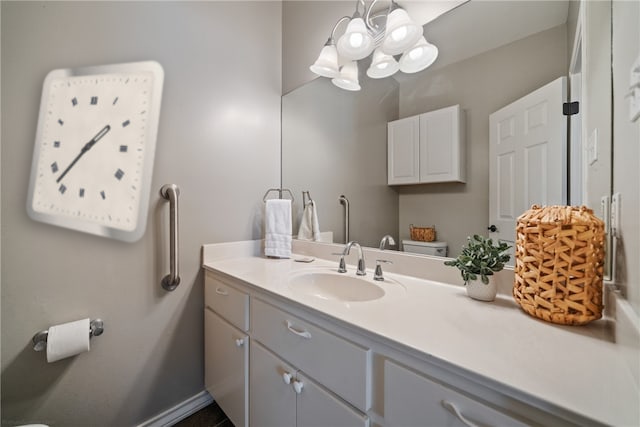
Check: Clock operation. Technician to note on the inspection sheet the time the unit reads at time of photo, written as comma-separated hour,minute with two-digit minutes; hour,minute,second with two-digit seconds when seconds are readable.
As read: 1,37
